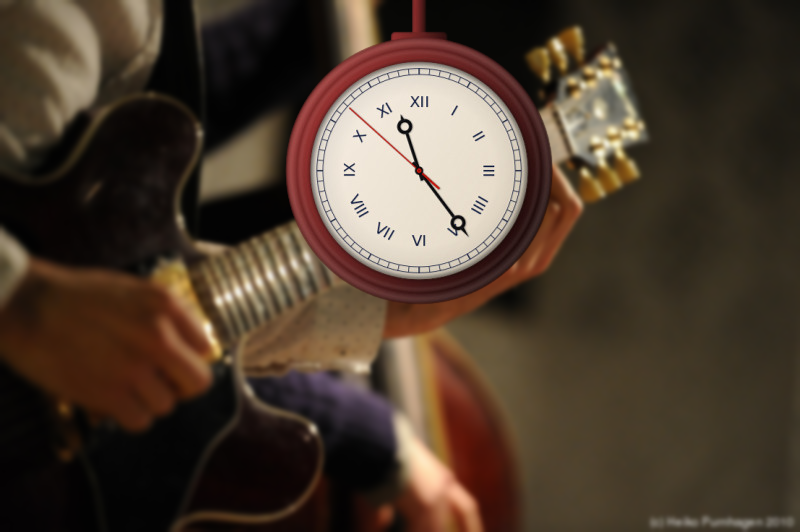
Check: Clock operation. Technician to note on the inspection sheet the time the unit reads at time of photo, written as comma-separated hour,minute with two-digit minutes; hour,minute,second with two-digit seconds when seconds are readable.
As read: 11,23,52
